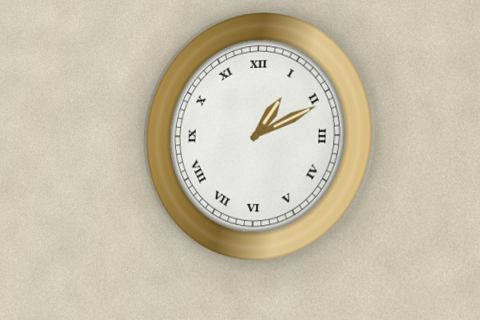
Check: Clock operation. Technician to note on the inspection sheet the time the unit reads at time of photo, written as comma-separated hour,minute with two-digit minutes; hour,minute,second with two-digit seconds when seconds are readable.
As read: 1,11
